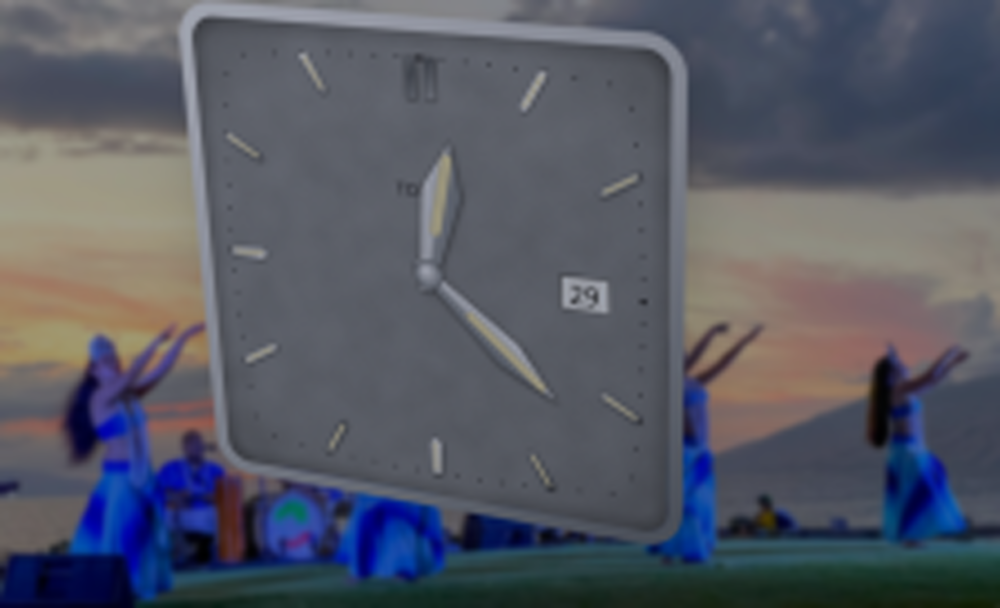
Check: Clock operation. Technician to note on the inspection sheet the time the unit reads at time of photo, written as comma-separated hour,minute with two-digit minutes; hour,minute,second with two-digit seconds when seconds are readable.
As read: 12,22
